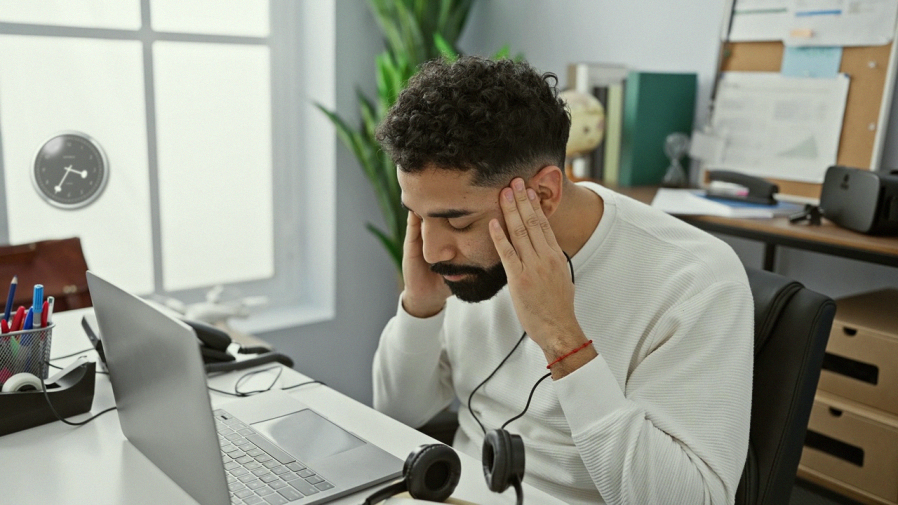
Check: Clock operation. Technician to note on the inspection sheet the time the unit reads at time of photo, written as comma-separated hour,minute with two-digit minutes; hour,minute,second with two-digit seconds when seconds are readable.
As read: 3,35
